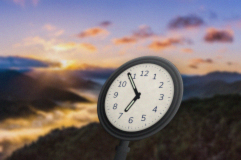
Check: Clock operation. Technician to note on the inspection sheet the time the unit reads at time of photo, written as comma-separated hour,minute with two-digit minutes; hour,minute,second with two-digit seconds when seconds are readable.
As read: 6,54
